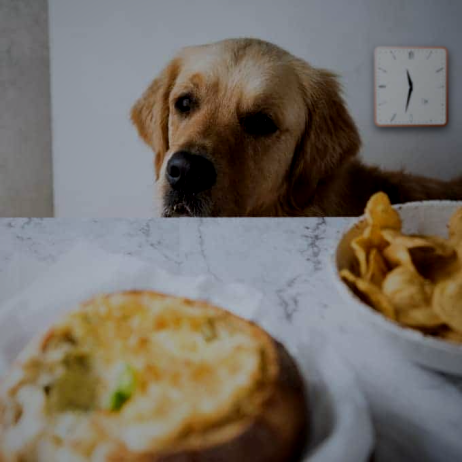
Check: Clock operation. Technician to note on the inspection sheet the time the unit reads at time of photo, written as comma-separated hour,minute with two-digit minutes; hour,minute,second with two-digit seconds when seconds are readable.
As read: 11,32
